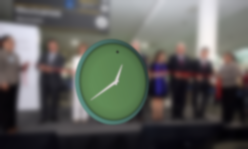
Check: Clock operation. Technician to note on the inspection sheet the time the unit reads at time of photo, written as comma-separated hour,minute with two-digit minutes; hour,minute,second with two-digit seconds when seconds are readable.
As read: 12,39
